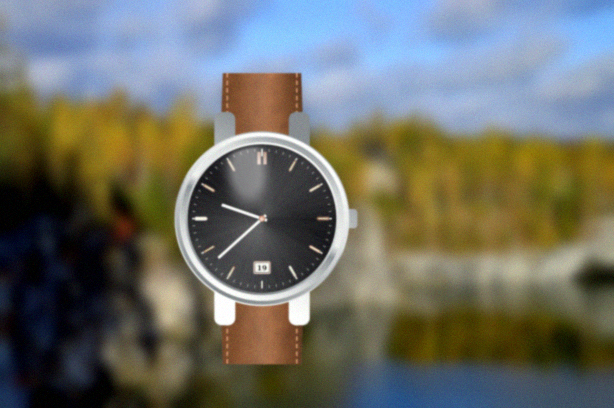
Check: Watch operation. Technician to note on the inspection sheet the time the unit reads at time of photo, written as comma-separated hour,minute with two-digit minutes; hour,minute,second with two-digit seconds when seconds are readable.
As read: 9,38
